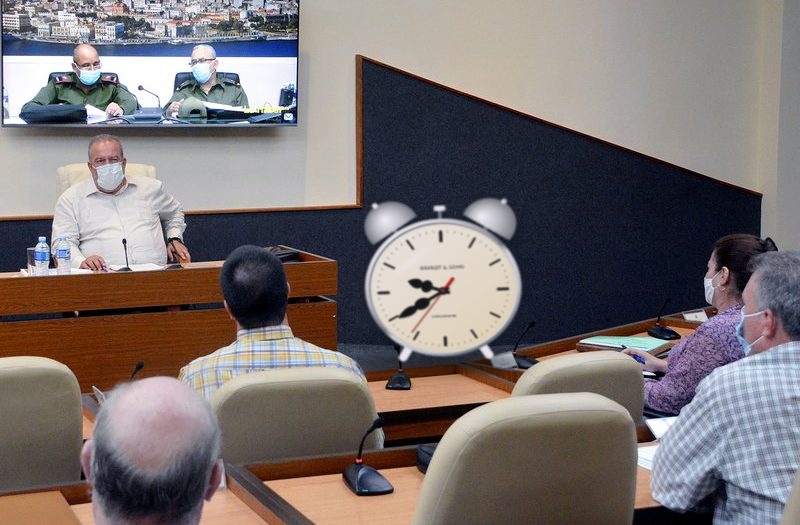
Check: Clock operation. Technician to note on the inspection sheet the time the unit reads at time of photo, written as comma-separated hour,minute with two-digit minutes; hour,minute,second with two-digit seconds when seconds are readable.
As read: 9,39,36
